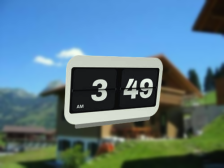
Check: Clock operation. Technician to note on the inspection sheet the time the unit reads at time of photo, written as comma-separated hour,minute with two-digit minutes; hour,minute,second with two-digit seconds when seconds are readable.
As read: 3,49
